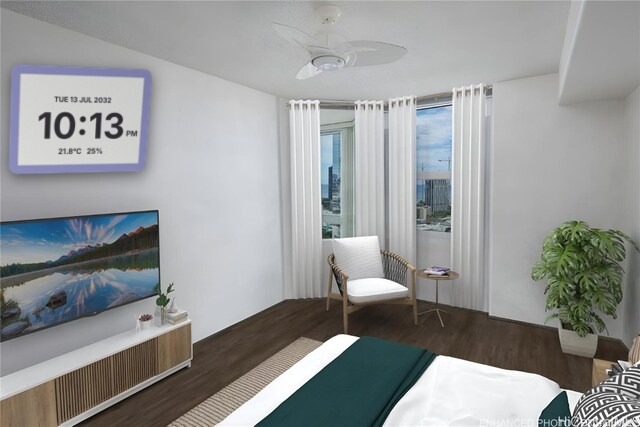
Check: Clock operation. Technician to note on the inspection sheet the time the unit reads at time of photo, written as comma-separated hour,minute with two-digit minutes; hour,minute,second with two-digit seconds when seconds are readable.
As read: 10,13
